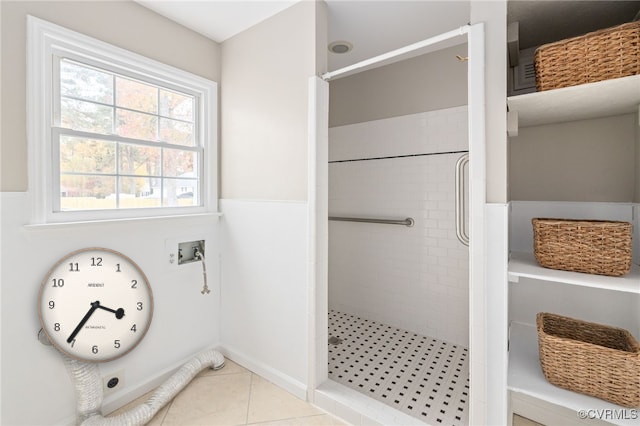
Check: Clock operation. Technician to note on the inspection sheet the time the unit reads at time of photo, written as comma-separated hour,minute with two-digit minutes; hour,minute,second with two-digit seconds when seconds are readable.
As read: 3,36
